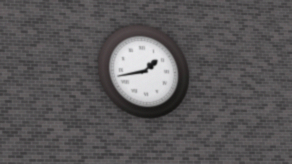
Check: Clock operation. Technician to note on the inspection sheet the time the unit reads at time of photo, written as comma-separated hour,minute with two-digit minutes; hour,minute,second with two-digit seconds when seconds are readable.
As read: 1,43
